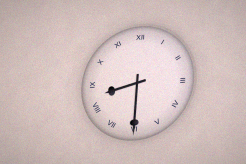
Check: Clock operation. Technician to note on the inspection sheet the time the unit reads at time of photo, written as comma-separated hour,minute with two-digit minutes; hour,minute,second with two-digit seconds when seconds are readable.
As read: 8,30
